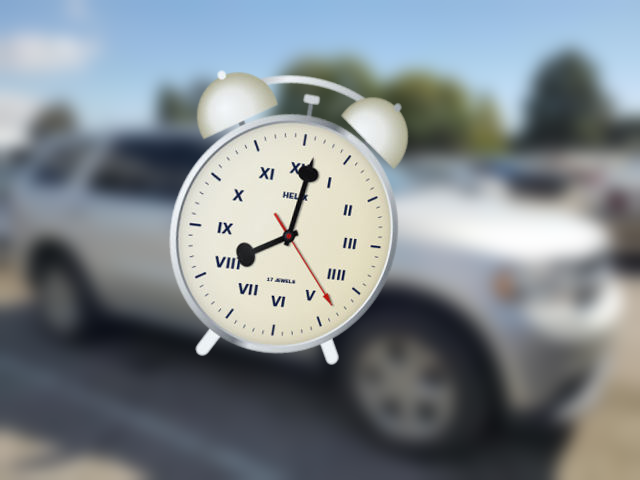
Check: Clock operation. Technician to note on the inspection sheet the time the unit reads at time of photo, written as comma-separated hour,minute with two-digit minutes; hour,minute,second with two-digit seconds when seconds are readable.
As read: 8,01,23
